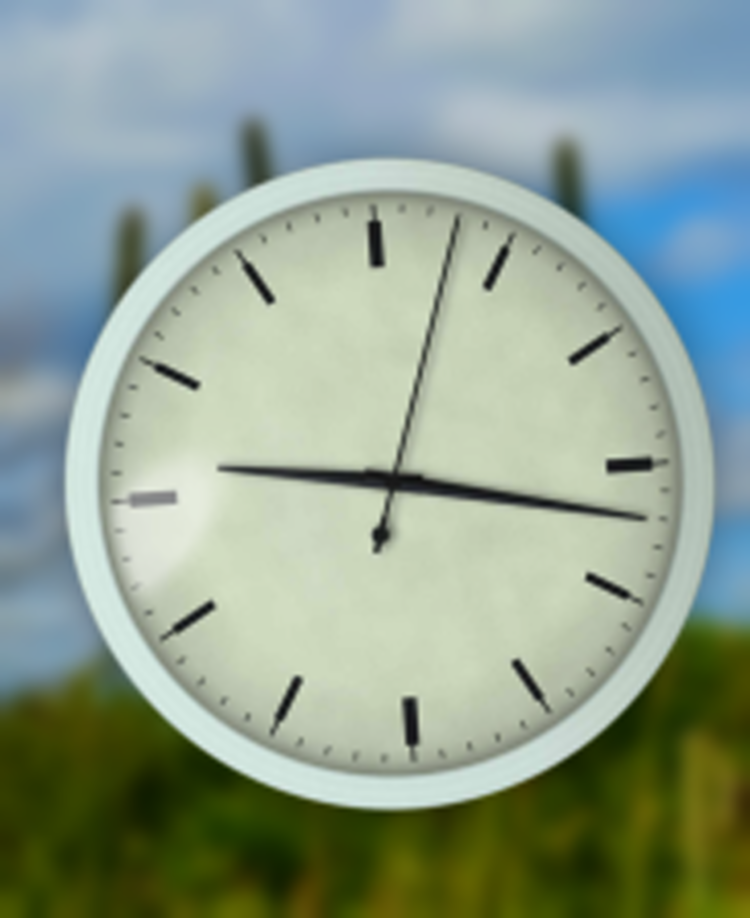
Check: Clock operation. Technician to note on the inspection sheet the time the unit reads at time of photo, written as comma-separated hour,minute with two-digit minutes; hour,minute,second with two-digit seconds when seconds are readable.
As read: 9,17,03
